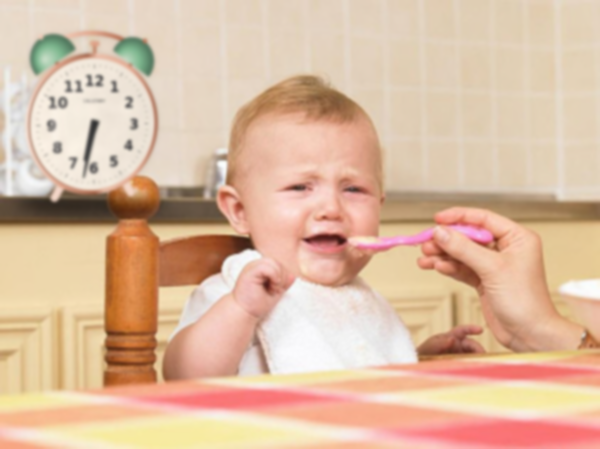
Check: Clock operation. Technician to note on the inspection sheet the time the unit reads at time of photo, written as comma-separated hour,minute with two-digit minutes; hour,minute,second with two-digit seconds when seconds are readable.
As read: 6,32
